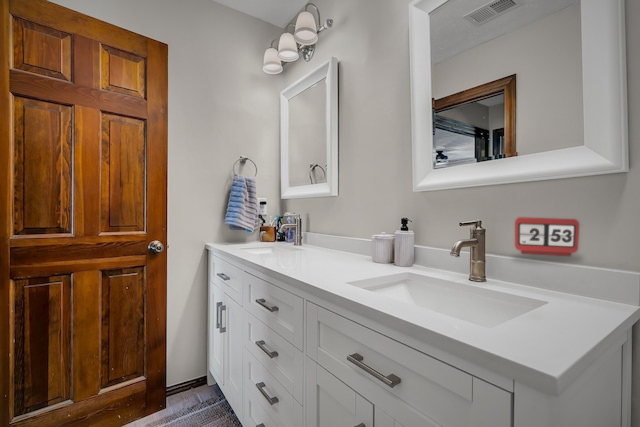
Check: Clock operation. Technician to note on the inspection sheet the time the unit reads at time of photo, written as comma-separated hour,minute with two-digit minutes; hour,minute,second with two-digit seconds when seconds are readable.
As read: 2,53
